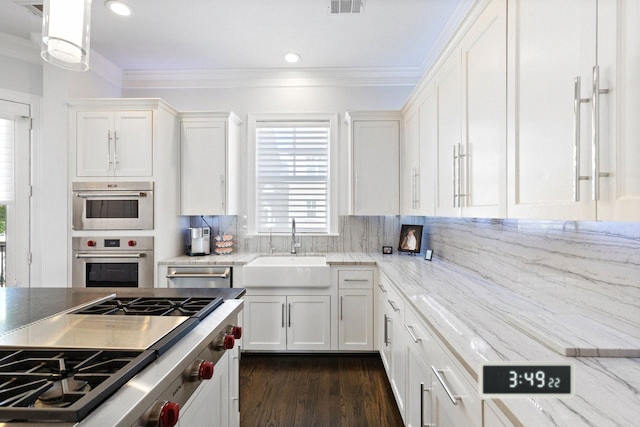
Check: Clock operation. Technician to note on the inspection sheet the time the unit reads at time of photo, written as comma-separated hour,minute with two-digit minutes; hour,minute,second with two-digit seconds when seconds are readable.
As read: 3,49
